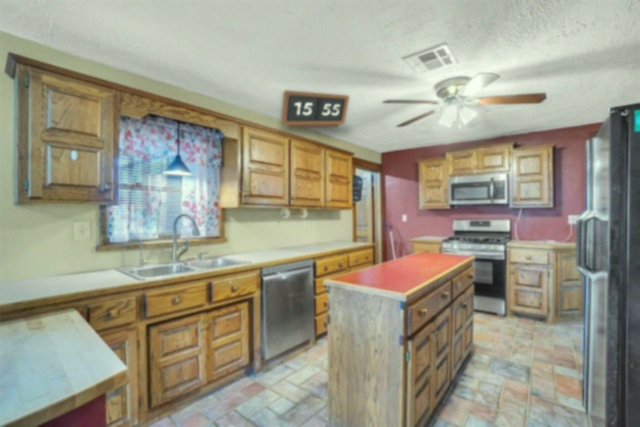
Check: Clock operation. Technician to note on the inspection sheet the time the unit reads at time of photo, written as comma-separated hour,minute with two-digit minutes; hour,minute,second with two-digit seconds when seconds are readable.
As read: 15,55
